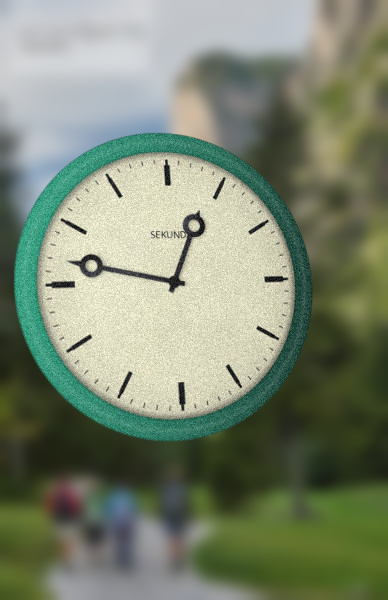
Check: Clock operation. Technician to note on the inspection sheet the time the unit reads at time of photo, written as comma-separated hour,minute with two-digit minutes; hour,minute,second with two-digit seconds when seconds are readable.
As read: 12,47
